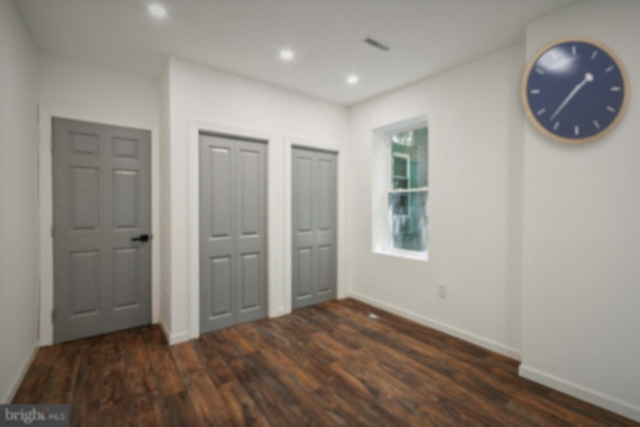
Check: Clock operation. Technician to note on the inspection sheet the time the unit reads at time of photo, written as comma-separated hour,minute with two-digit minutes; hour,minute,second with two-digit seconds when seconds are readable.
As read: 1,37
